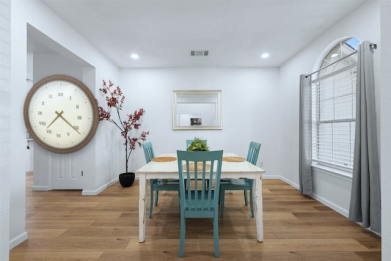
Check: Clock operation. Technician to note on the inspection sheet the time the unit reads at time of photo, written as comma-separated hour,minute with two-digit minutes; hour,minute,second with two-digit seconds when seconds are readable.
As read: 7,21
